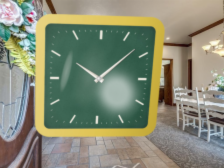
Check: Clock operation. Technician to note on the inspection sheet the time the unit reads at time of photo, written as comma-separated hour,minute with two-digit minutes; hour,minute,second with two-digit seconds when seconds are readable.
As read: 10,08
